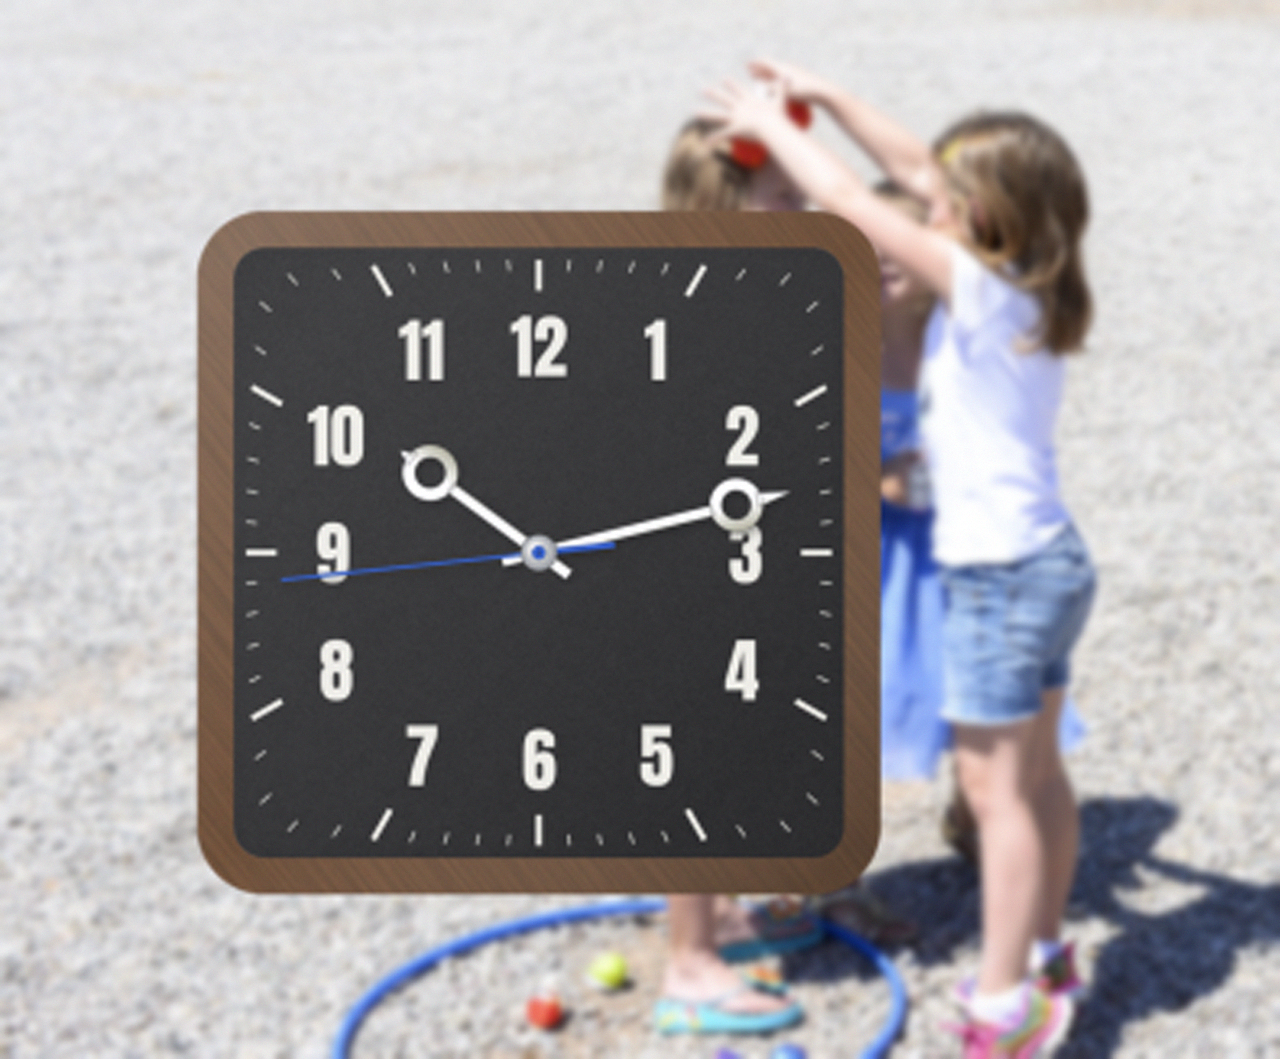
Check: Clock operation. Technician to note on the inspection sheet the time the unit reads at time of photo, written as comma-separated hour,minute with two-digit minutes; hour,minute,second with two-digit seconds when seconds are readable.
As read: 10,12,44
